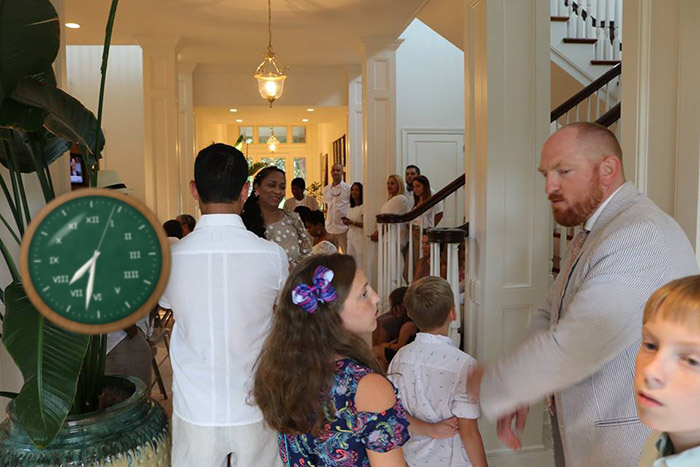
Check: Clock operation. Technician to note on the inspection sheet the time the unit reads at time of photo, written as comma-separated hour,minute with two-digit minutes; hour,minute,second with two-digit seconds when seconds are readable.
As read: 7,32,04
